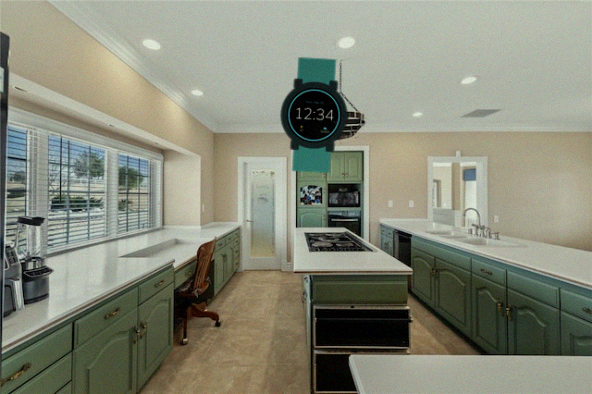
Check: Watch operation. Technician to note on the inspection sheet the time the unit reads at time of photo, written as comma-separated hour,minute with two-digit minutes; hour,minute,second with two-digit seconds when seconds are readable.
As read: 12,34
